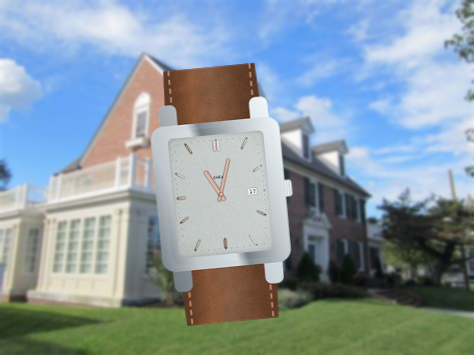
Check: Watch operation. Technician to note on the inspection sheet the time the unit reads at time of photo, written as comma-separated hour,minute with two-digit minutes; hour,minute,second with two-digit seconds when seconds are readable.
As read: 11,03
